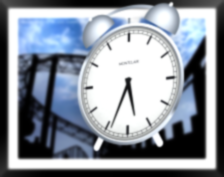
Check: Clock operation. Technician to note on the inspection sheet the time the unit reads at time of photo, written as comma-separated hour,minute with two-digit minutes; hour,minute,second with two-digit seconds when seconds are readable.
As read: 5,34
